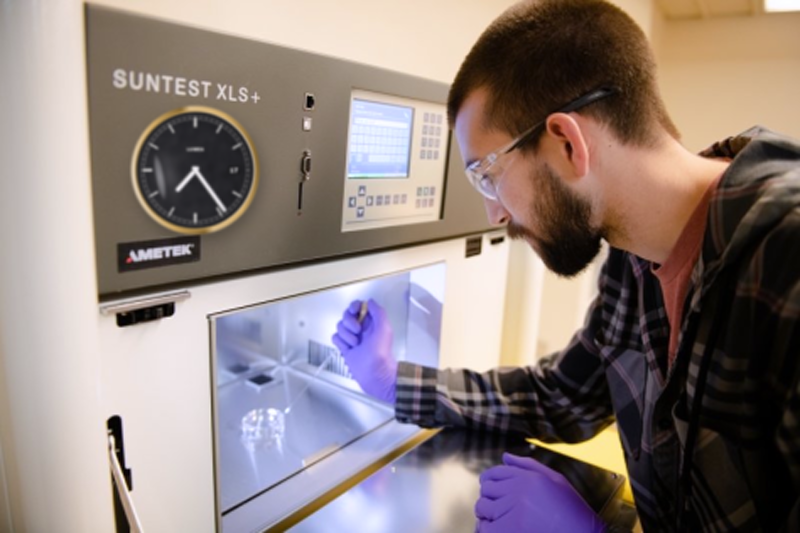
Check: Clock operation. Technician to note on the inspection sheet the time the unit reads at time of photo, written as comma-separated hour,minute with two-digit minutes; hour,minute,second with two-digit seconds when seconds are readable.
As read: 7,24
